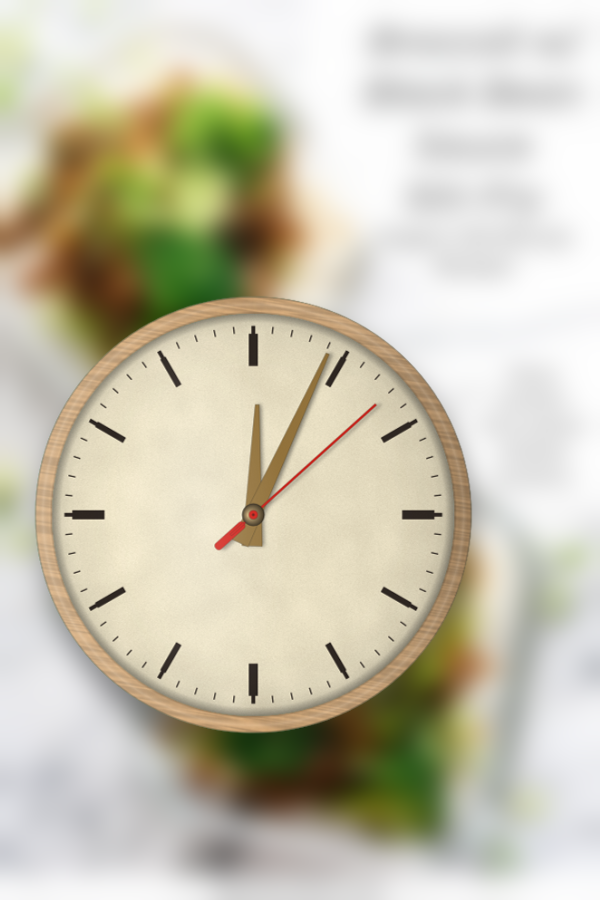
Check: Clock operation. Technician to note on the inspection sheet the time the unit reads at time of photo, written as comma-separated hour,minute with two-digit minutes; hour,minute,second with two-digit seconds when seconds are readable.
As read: 12,04,08
